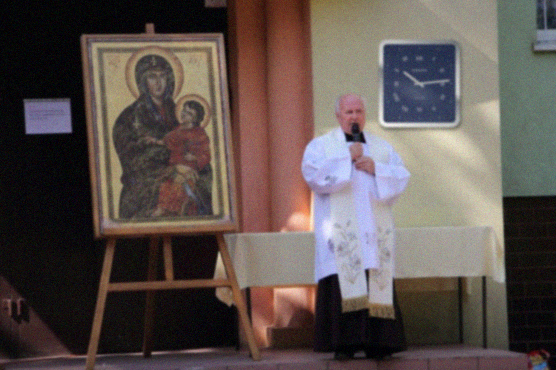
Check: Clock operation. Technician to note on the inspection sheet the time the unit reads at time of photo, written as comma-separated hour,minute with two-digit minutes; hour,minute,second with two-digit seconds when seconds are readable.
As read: 10,14
